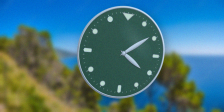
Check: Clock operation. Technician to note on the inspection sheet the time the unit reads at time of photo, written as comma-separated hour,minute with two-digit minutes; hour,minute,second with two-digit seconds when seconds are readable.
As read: 4,09
